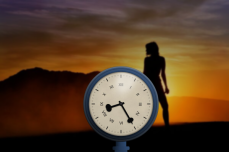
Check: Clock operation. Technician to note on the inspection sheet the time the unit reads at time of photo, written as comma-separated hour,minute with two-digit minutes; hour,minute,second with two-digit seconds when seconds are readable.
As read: 8,25
